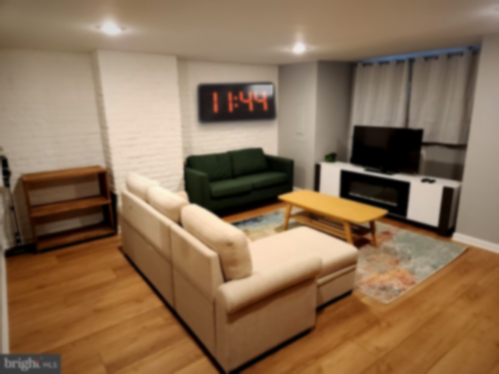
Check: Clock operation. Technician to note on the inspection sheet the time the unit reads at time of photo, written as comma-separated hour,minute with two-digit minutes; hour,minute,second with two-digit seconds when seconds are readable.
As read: 11,44
